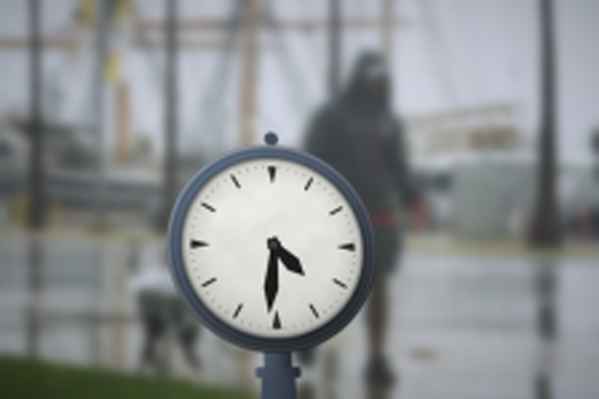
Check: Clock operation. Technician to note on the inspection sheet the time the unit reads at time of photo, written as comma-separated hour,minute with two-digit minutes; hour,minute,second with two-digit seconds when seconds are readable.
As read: 4,31
